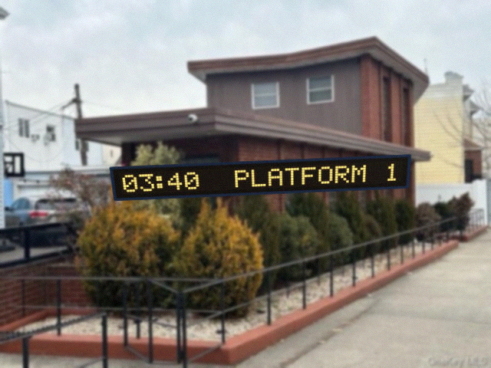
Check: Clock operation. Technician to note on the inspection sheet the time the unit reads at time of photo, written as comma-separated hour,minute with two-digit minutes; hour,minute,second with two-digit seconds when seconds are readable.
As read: 3,40
